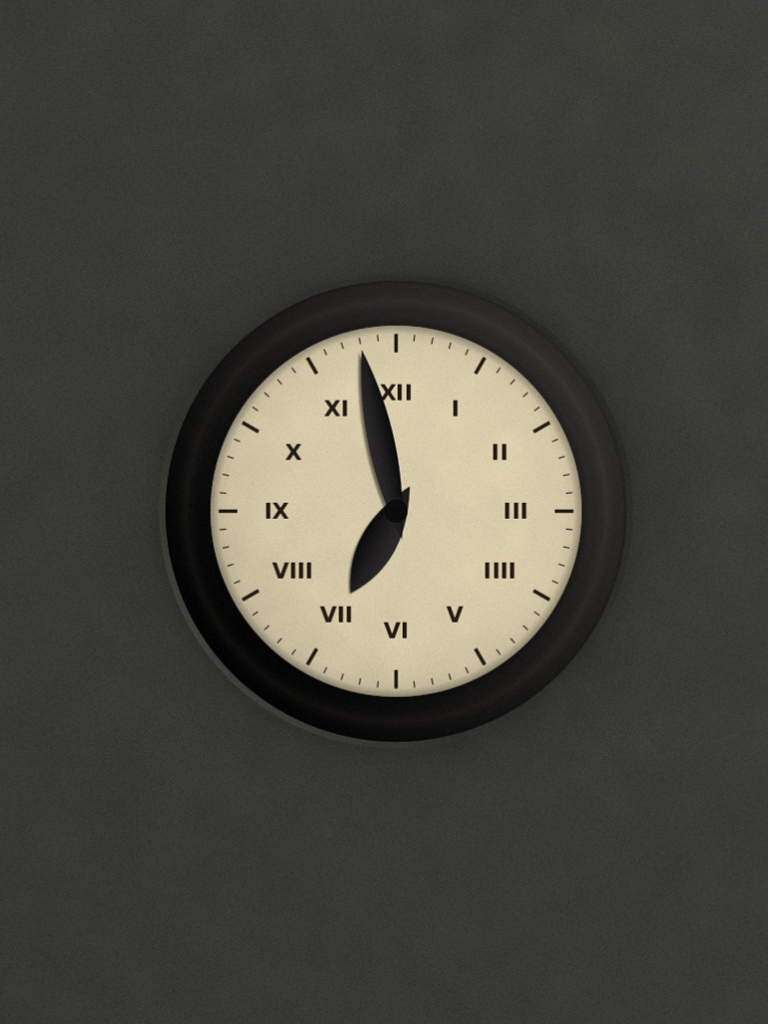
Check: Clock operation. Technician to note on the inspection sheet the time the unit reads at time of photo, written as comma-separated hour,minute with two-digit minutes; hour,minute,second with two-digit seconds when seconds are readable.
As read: 6,58
